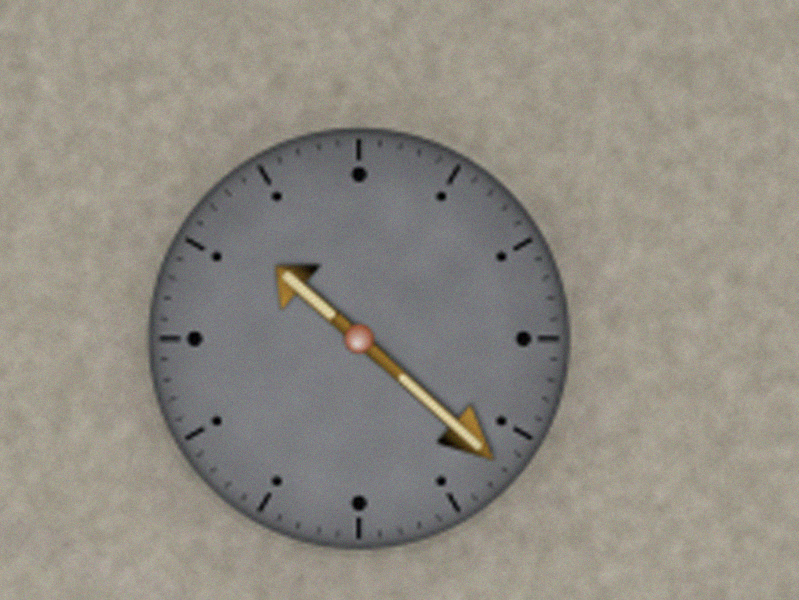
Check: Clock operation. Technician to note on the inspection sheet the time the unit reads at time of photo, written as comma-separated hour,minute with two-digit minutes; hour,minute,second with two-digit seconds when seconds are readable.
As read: 10,22
